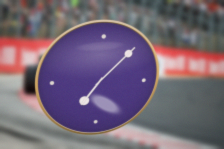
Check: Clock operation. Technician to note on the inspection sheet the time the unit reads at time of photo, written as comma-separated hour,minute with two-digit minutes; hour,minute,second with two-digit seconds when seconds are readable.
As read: 7,07
